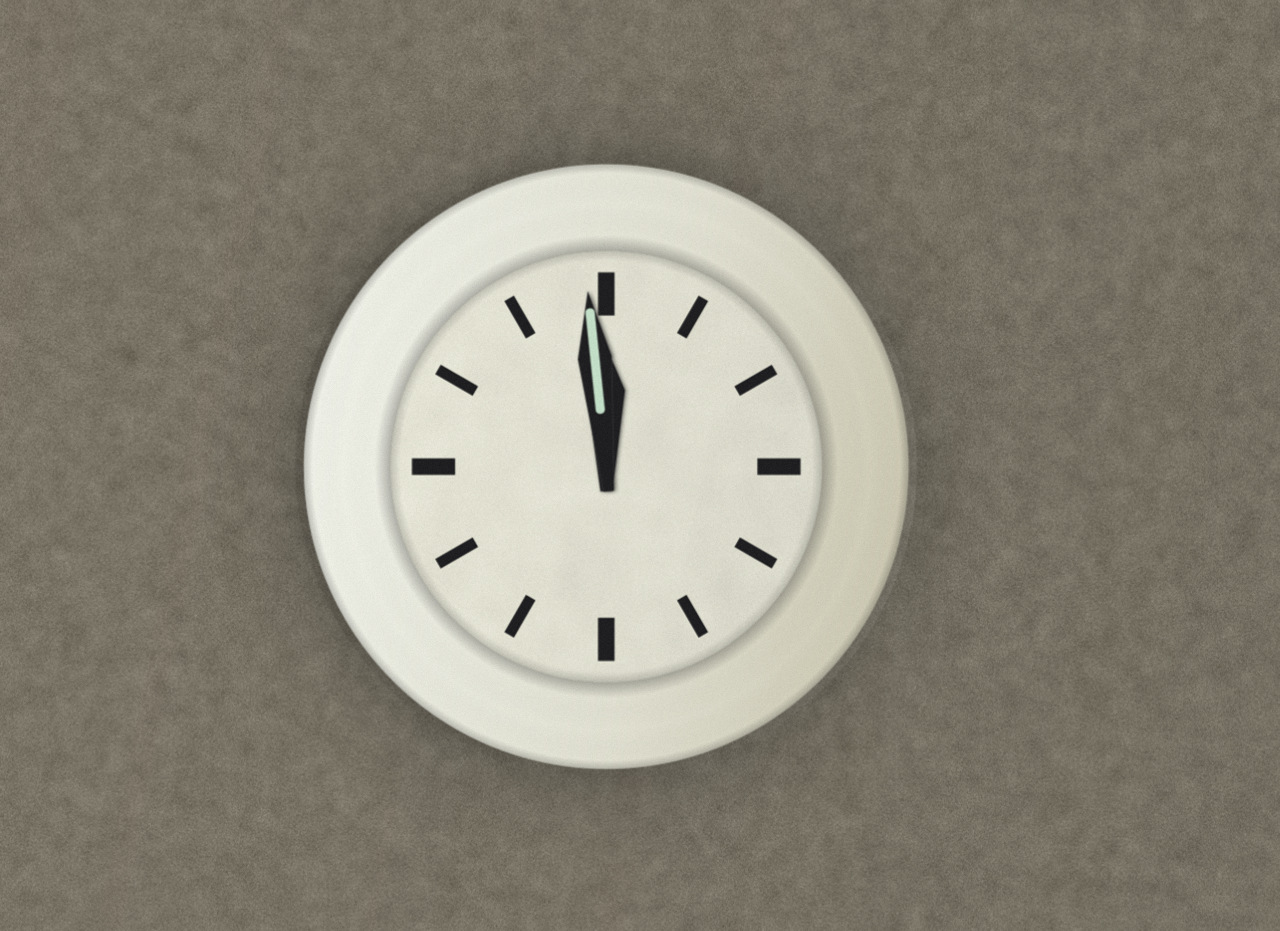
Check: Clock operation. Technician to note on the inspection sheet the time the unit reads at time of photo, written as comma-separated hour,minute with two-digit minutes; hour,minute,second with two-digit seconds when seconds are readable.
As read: 11,59
